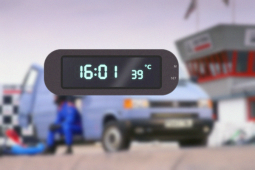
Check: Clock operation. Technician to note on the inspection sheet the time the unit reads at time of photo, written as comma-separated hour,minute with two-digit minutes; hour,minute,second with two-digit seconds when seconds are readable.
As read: 16,01
